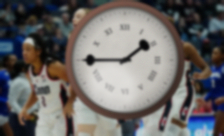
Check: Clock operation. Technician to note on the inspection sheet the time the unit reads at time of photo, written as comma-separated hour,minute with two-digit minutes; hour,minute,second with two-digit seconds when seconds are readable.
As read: 1,45
